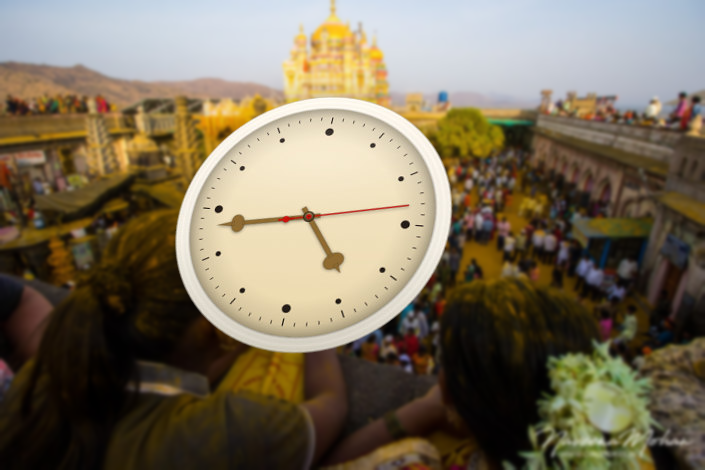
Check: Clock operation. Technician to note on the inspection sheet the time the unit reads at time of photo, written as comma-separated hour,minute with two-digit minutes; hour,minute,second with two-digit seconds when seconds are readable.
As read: 4,43,13
